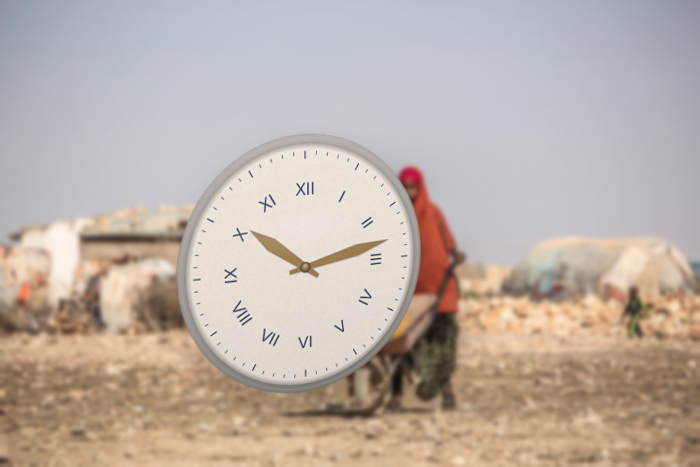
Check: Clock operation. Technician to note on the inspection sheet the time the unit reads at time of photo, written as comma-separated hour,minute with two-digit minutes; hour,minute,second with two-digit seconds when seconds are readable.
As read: 10,13
